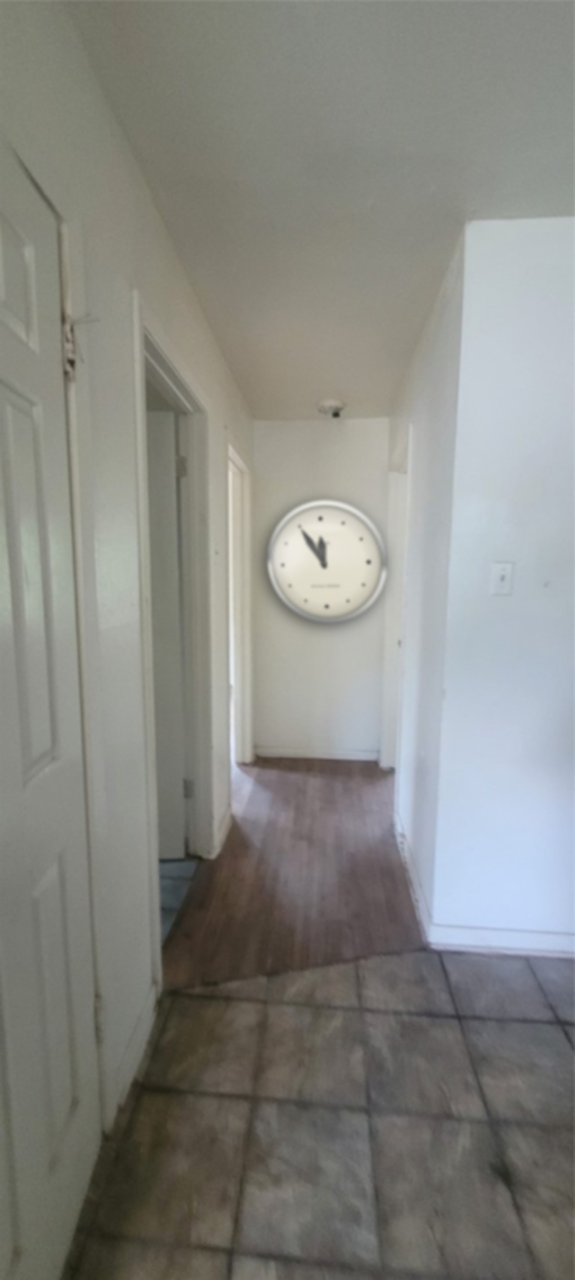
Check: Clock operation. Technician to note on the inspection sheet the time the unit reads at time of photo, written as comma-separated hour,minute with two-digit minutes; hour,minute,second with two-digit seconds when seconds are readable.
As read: 11,55
